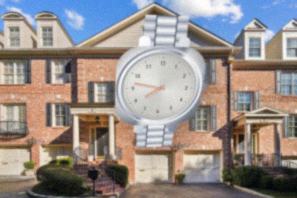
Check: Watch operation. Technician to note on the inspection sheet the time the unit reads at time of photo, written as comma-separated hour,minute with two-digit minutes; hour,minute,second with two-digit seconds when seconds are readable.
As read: 7,47
